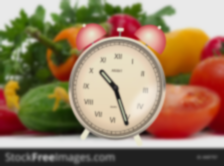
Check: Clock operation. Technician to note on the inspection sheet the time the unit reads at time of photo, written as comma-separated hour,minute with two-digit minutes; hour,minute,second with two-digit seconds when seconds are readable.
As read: 10,26
